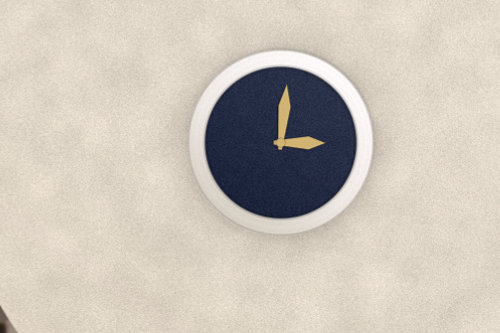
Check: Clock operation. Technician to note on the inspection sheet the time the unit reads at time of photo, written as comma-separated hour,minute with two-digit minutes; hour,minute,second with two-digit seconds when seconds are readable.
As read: 3,01
